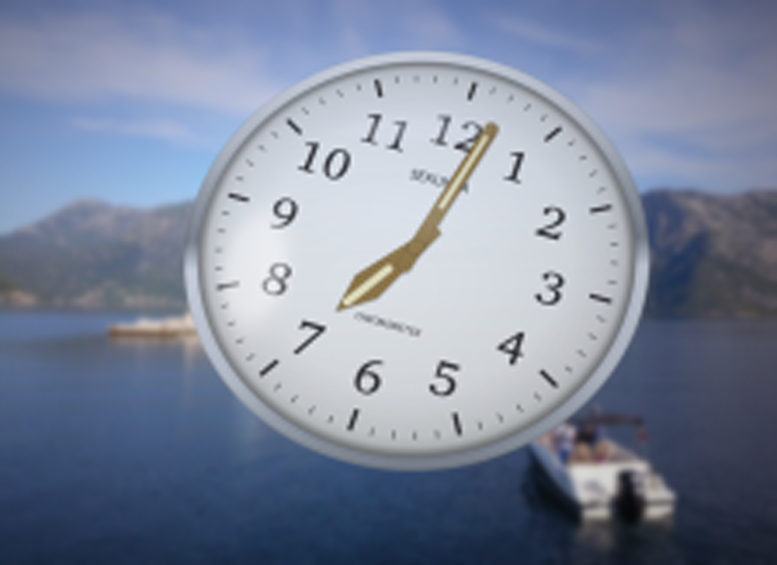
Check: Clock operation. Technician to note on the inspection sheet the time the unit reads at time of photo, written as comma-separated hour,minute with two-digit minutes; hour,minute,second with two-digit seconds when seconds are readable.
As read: 7,02
